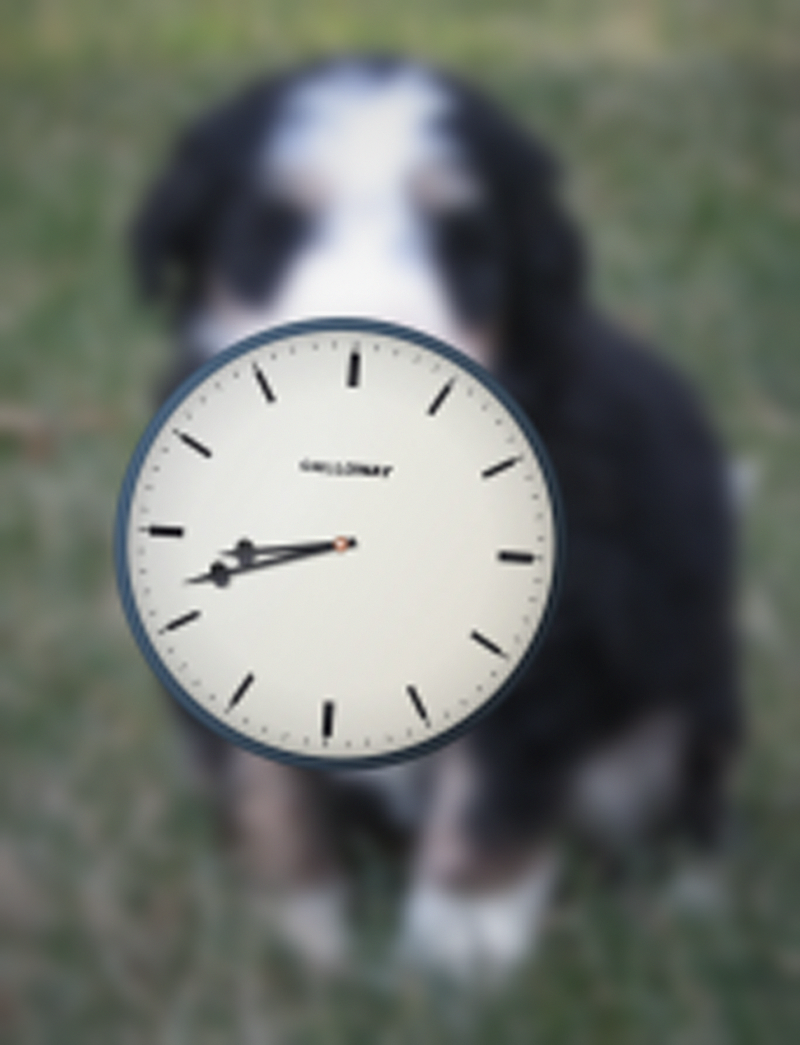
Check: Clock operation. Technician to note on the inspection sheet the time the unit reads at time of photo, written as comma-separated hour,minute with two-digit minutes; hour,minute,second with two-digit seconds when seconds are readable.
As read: 8,42
